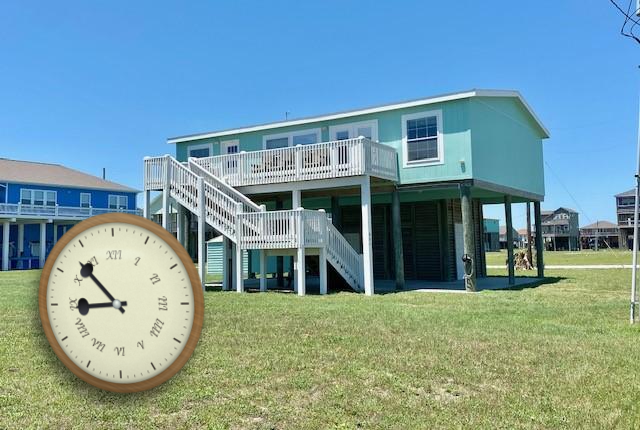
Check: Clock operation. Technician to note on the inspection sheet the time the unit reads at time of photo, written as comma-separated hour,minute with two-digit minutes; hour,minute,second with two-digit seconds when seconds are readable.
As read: 8,53
